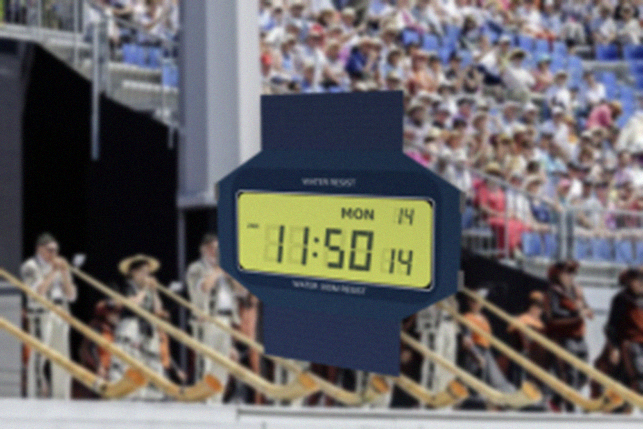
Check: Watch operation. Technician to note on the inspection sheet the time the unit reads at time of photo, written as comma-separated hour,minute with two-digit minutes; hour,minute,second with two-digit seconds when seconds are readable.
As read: 11,50,14
